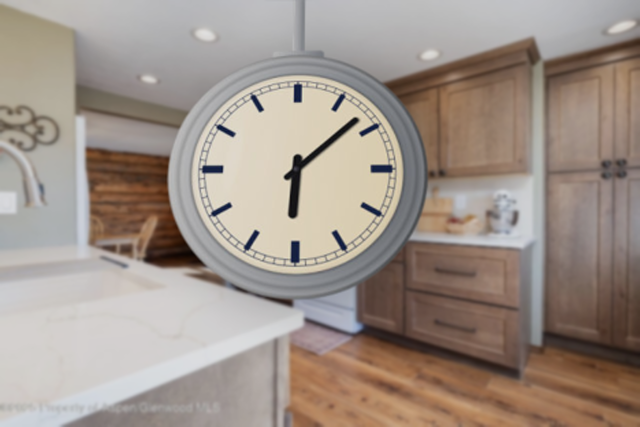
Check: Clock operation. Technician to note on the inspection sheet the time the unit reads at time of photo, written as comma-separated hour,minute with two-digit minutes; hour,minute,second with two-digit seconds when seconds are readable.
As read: 6,08
